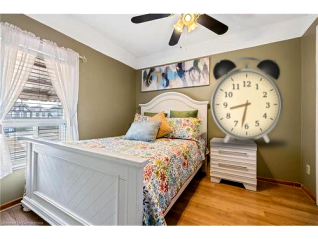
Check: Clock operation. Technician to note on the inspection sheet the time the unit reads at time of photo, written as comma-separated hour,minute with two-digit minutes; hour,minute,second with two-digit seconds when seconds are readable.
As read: 8,32
